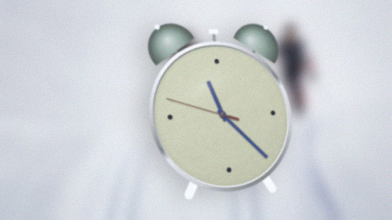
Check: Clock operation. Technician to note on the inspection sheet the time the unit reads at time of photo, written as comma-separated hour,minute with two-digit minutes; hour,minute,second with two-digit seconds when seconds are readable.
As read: 11,22,48
